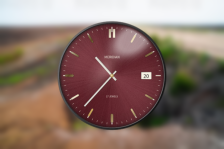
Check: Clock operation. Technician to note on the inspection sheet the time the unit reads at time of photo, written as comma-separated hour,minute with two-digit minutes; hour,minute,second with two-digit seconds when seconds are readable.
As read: 10,37
